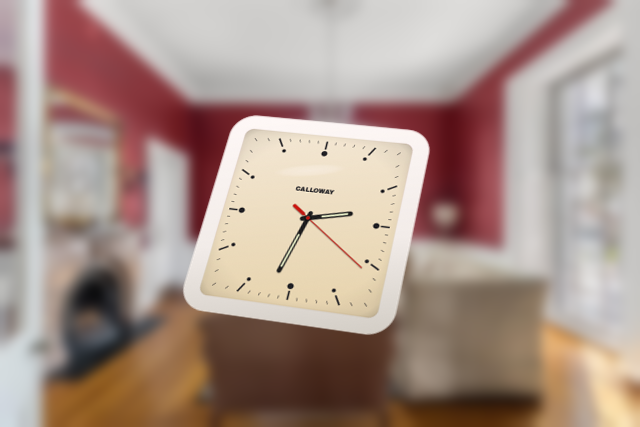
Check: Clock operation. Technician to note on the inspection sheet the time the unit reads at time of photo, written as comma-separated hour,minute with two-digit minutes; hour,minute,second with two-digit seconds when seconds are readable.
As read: 2,32,21
